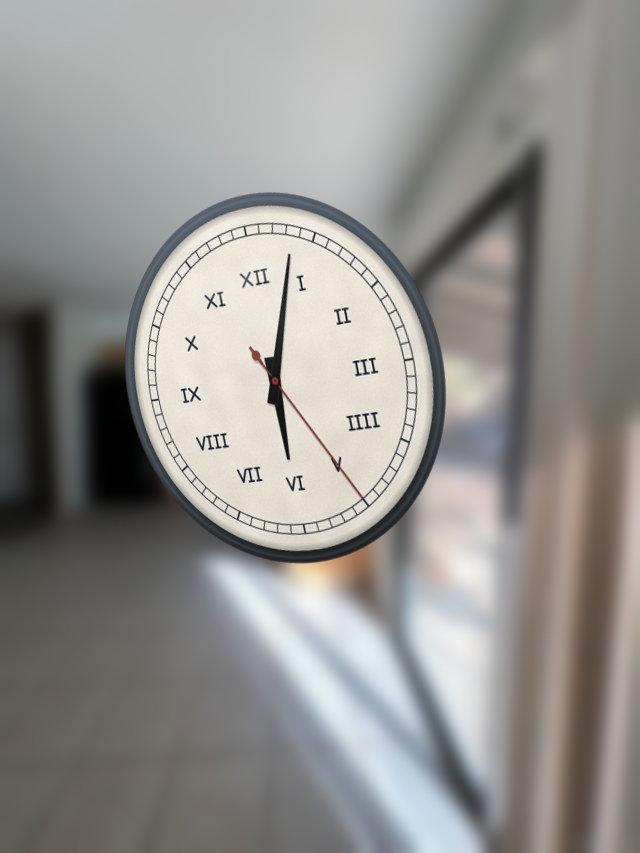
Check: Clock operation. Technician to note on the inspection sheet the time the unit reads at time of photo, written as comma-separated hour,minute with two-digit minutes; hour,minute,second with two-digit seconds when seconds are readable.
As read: 6,03,25
